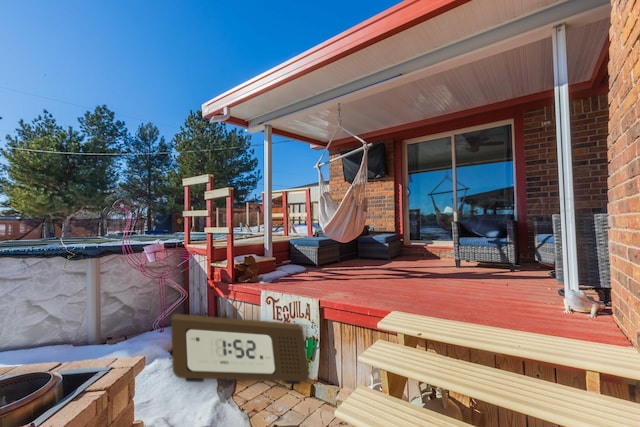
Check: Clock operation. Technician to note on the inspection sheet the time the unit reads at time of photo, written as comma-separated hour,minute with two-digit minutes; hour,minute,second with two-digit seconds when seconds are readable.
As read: 1,52
